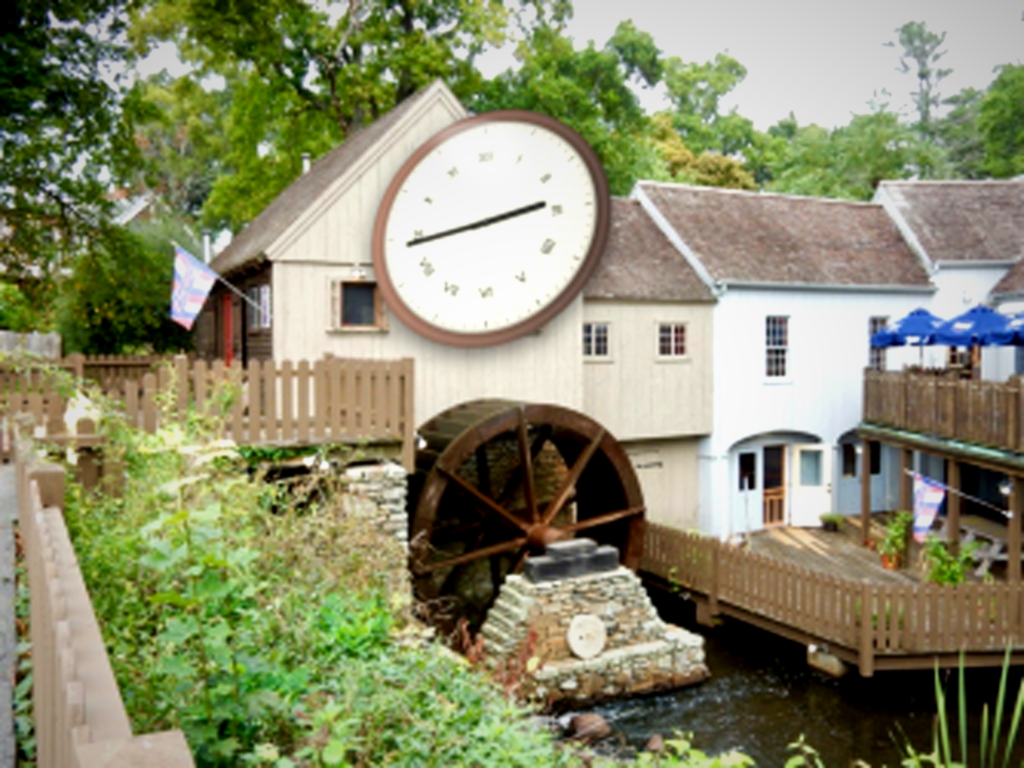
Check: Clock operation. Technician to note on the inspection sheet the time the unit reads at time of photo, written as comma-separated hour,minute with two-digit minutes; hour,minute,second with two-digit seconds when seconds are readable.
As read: 2,44
